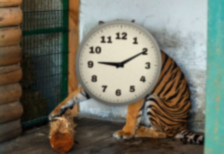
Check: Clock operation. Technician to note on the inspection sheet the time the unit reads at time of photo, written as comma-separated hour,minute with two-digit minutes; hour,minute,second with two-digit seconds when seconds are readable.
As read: 9,10
